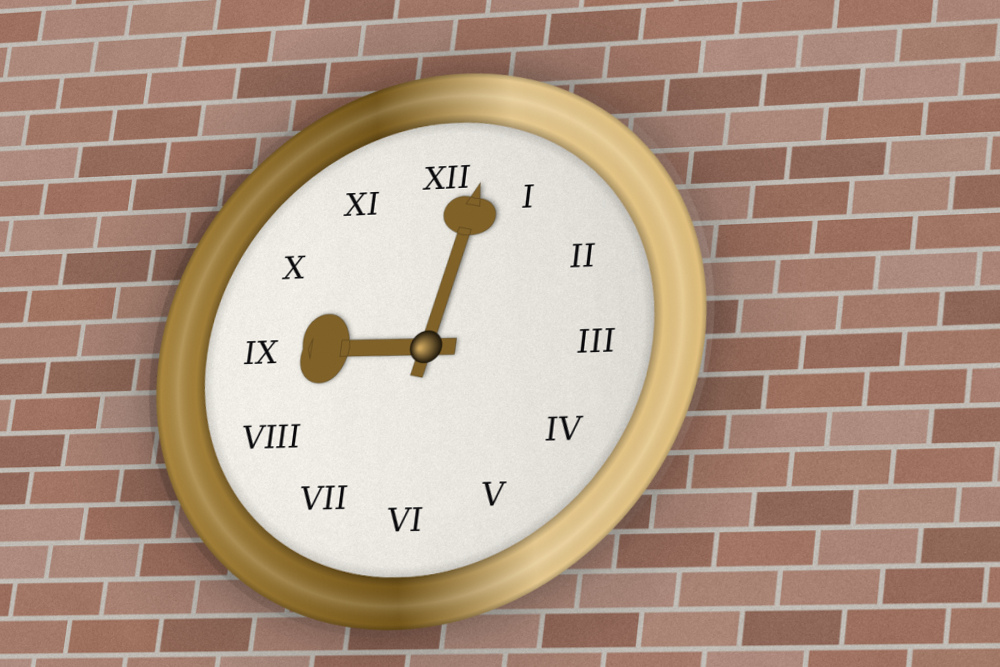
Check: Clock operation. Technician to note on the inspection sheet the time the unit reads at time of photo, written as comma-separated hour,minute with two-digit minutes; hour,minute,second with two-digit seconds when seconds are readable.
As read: 9,02
